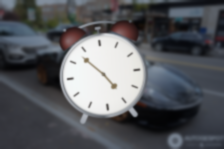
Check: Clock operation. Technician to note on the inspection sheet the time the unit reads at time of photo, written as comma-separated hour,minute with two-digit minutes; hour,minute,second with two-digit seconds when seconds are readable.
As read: 4,53
